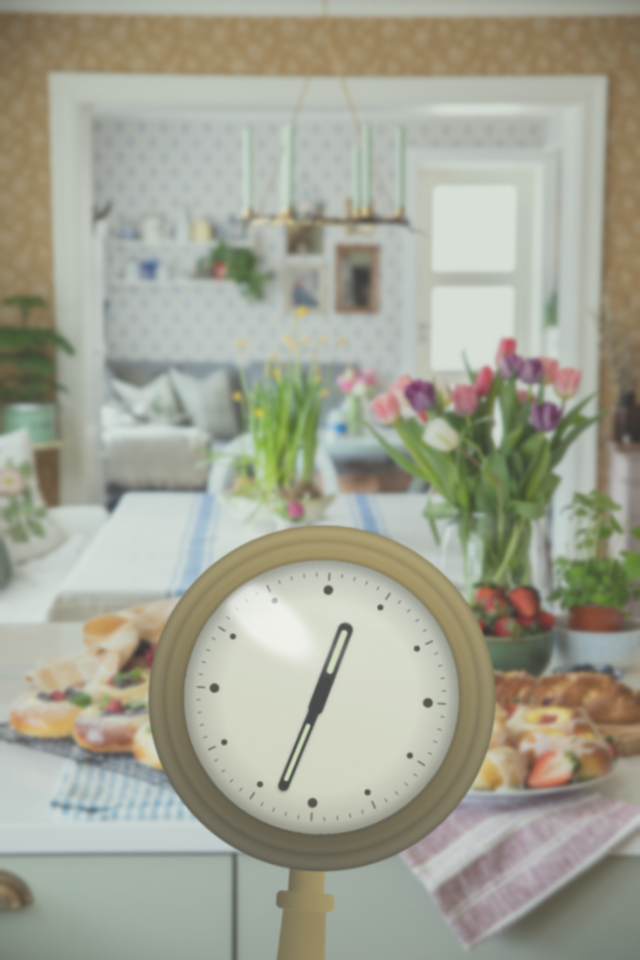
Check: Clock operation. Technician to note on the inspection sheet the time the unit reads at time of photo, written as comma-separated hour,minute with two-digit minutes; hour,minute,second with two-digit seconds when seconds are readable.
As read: 12,33
